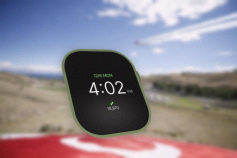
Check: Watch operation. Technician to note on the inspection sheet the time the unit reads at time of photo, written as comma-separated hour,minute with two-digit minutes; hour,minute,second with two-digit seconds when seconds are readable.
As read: 4,02
